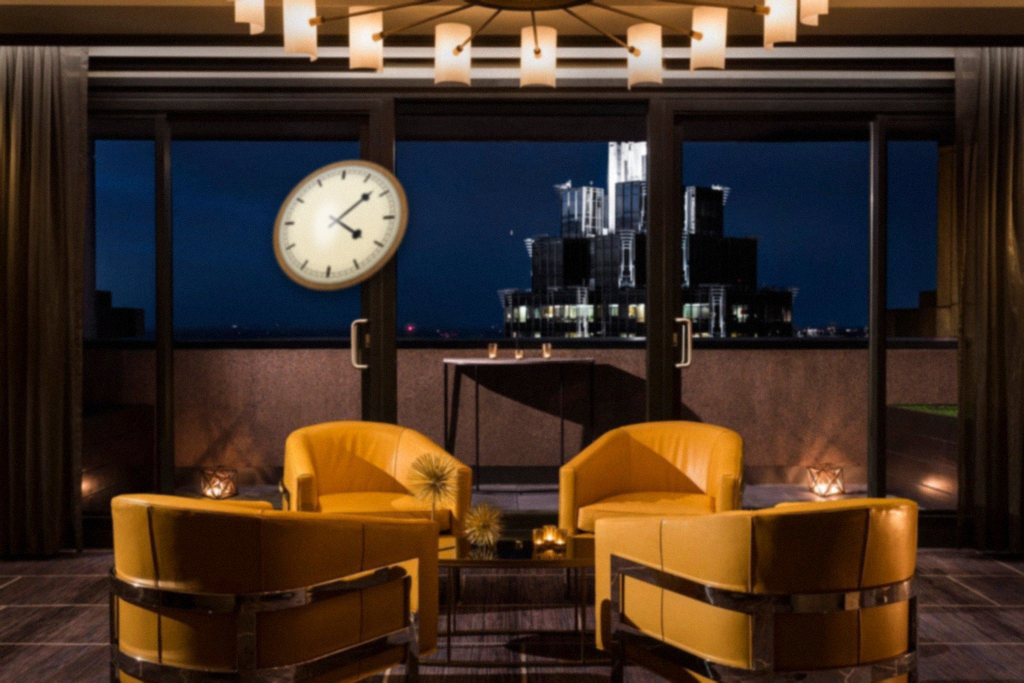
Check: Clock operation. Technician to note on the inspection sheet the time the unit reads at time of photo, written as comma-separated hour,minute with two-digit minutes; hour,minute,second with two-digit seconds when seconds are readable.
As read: 4,08
